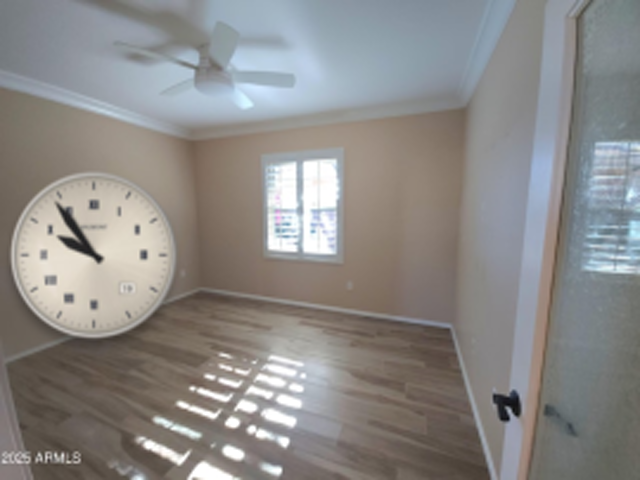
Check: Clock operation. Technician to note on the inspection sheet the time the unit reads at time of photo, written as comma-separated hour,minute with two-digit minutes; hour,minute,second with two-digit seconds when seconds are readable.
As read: 9,54
